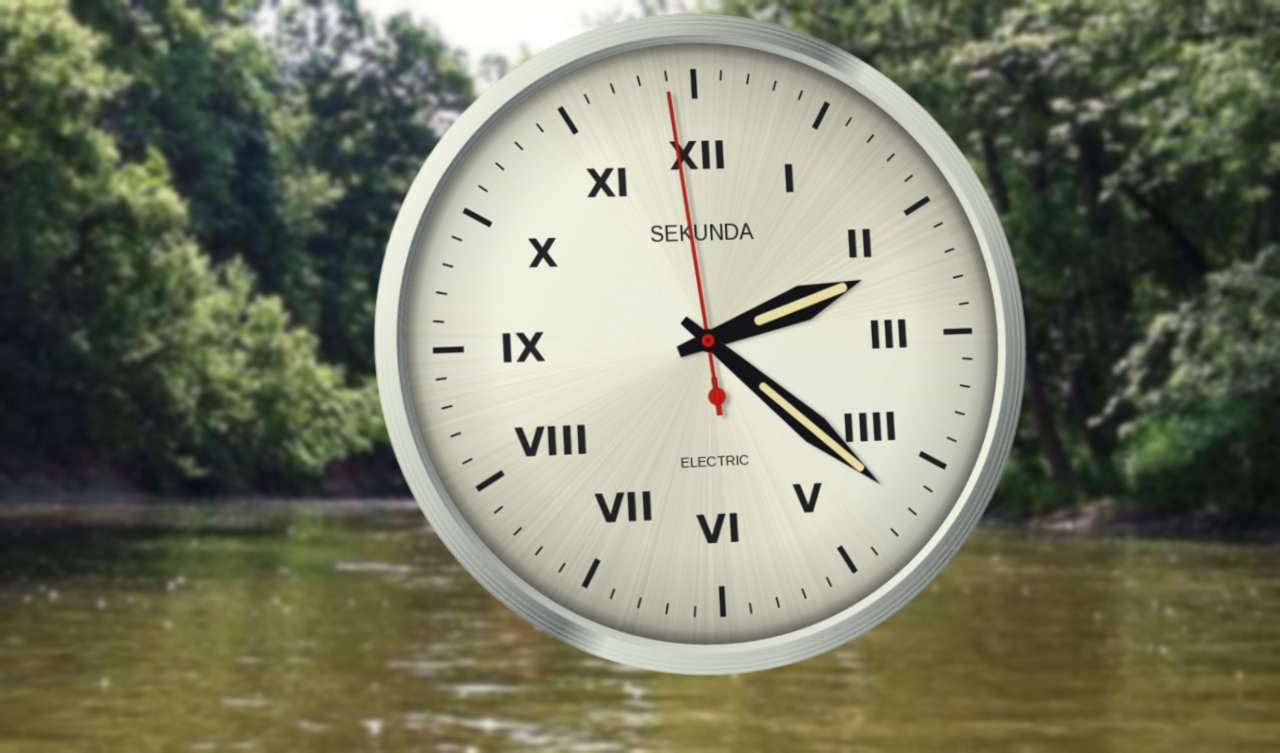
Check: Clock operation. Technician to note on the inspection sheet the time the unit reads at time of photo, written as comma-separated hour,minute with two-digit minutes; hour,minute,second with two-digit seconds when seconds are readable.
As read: 2,21,59
